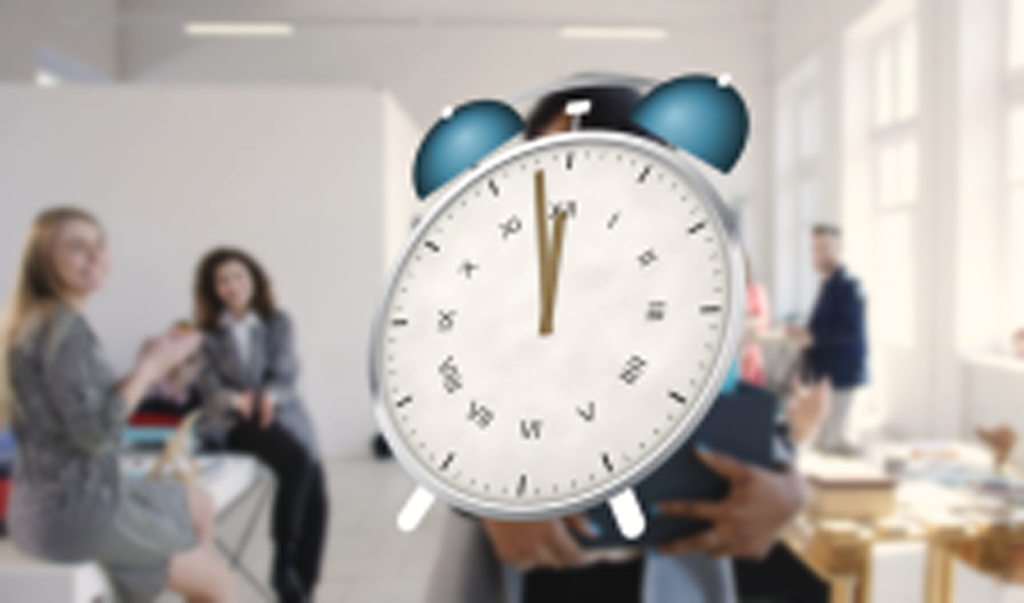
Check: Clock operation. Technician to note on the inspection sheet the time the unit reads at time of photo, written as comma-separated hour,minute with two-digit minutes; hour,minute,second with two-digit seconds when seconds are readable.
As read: 11,58
